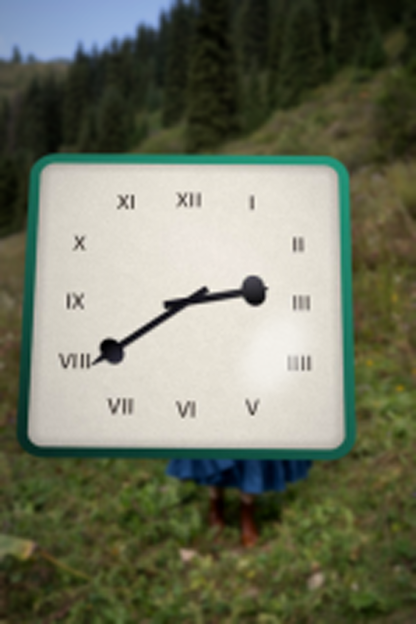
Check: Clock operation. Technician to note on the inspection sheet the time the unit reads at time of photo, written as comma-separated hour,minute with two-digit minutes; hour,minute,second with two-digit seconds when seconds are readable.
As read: 2,39
